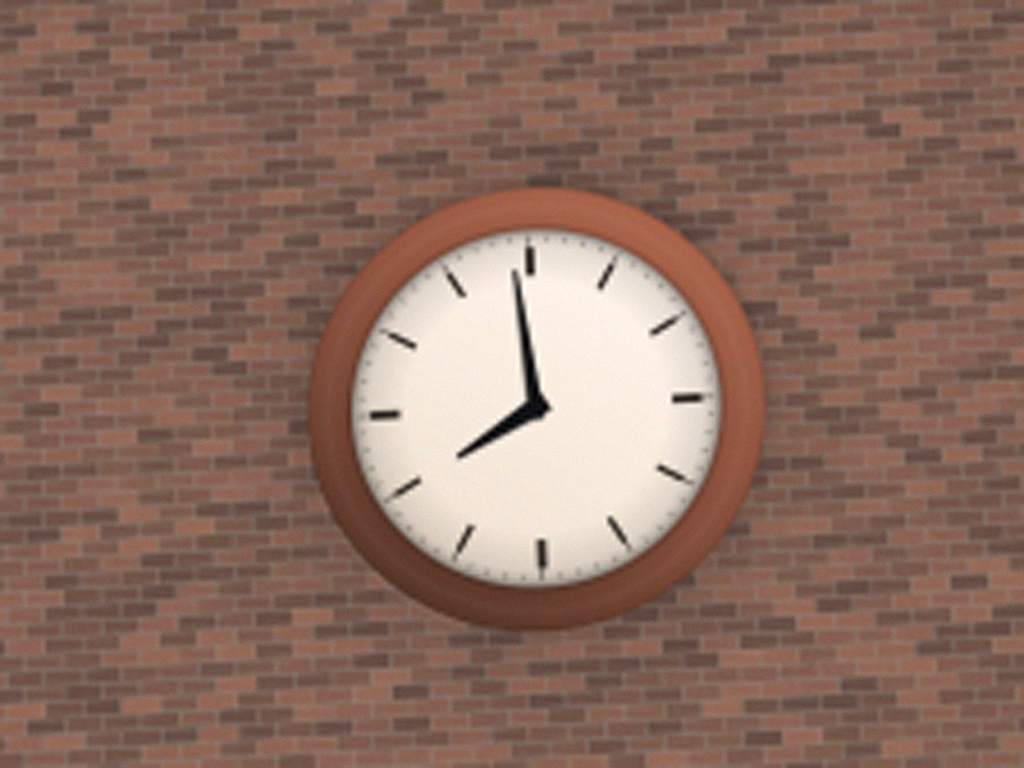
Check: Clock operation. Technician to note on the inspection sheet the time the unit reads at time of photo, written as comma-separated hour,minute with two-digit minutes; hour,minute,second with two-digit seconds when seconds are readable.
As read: 7,59
